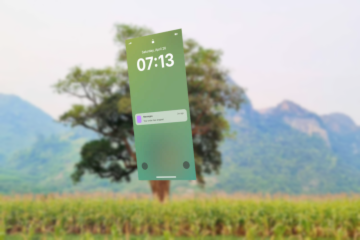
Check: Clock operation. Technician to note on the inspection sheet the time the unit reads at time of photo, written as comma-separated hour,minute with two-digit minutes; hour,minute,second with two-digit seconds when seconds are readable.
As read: 7,13
